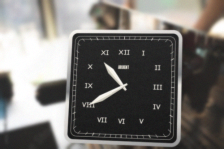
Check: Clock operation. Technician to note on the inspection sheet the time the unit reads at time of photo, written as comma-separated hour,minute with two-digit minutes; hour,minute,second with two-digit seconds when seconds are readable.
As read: 10,40
